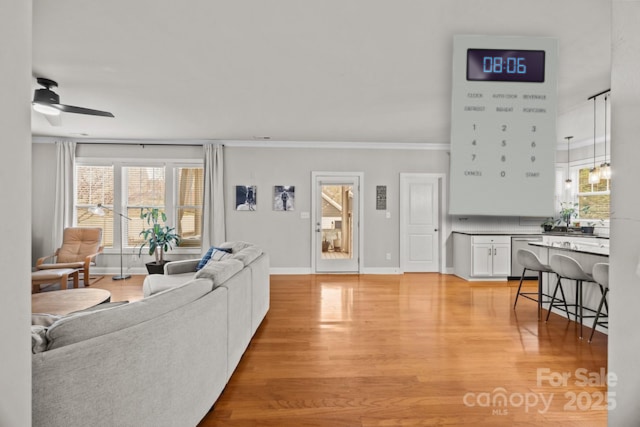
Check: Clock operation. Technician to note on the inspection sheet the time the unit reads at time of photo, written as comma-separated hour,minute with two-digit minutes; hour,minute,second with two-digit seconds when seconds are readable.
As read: 8,06
